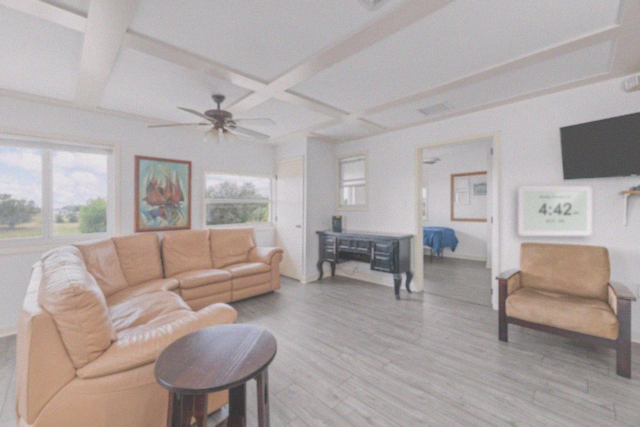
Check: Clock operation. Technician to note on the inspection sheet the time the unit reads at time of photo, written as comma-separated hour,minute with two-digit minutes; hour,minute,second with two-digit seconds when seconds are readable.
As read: 4,42
